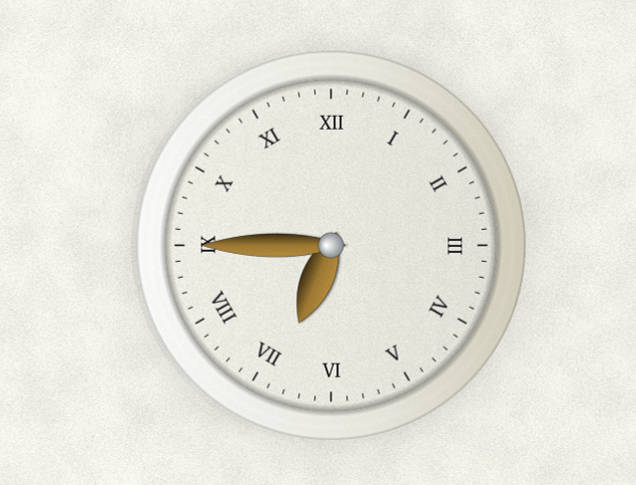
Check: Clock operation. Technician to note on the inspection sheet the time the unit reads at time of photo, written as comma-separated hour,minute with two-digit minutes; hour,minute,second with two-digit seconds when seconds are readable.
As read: 6,45
